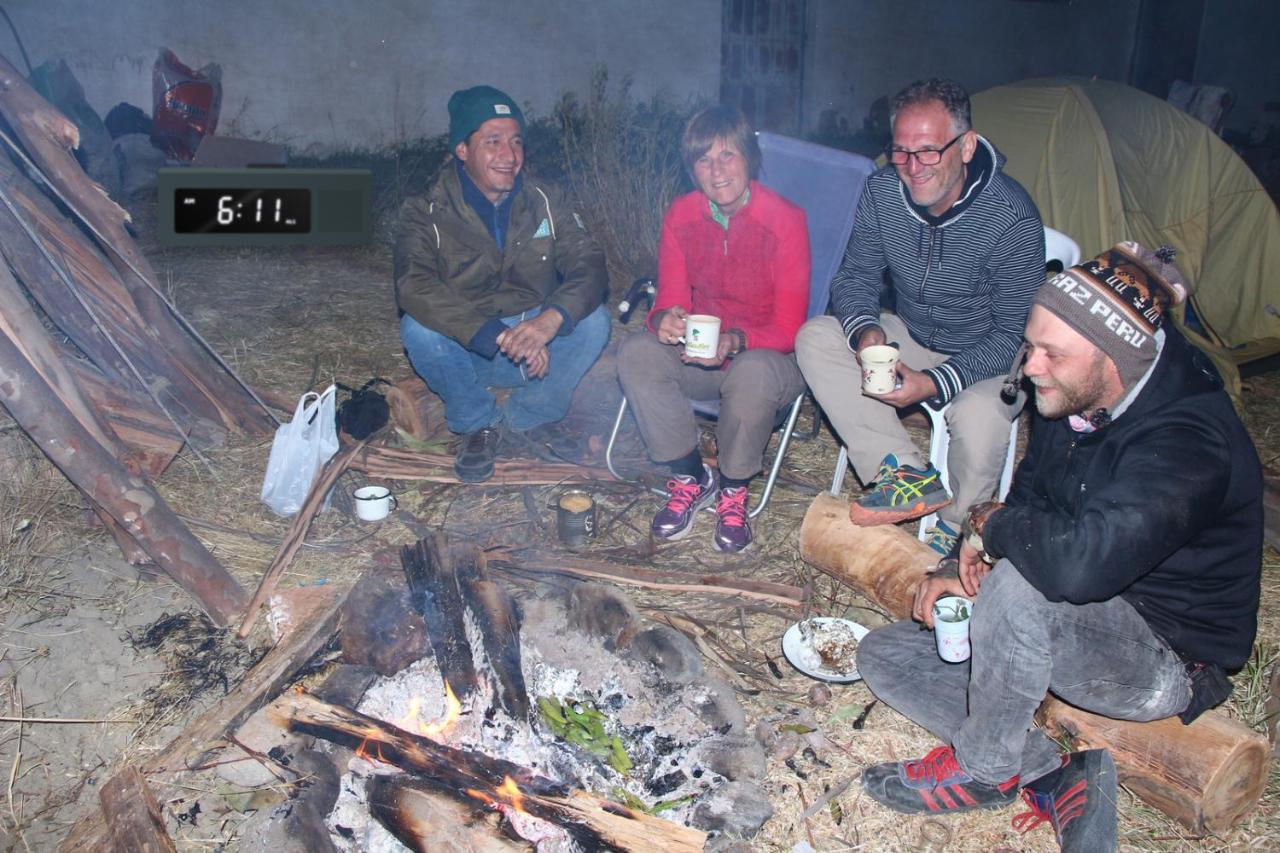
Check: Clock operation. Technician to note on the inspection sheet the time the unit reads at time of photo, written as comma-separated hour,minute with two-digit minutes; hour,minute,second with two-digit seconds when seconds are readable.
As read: 6,11
